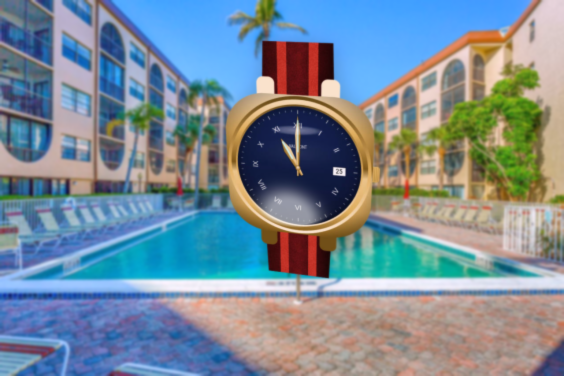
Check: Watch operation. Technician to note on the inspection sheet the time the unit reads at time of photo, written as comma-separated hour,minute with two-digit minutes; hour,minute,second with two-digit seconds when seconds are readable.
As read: 11,00
